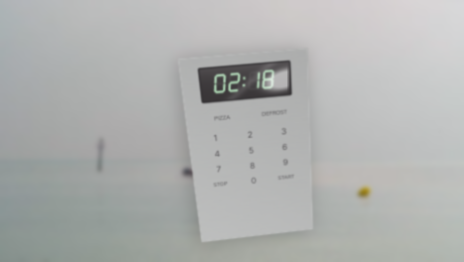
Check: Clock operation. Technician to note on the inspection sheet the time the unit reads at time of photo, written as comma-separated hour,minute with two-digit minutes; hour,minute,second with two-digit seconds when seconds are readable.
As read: 2,18
